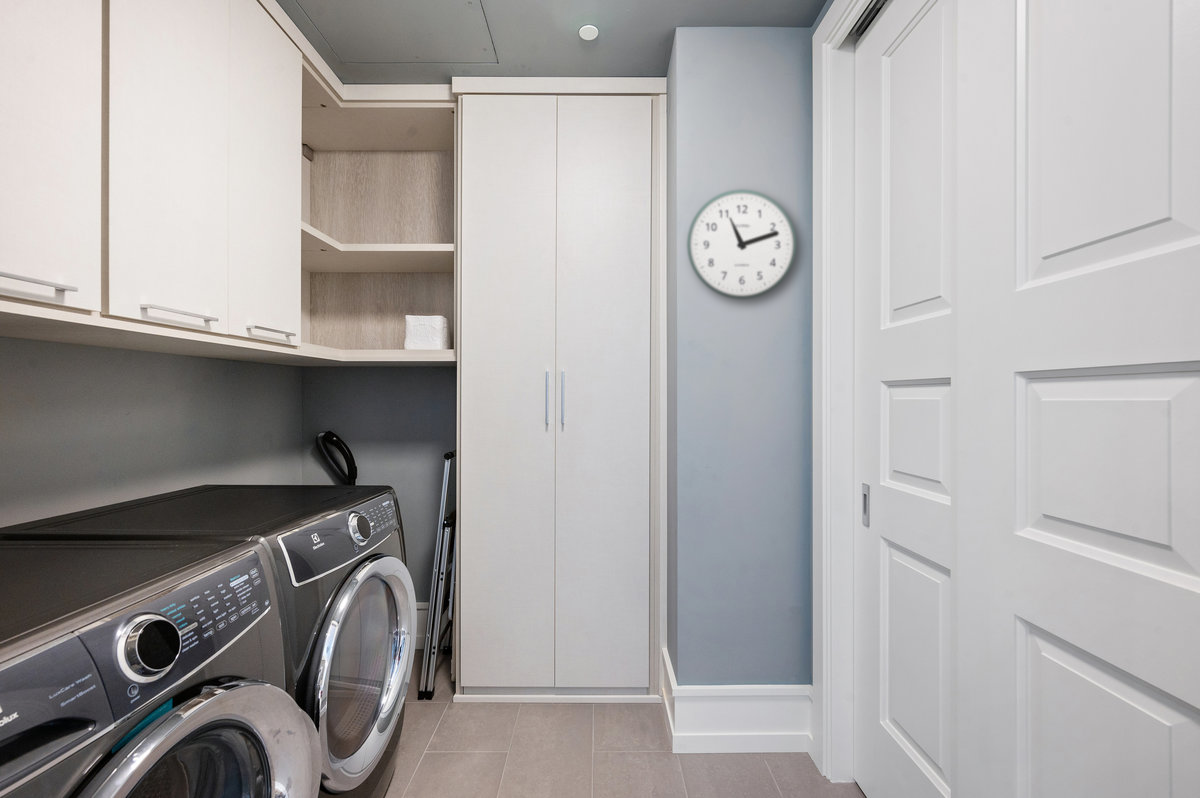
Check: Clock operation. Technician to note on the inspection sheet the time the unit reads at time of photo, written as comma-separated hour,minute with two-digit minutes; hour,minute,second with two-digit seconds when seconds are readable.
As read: 11,12
